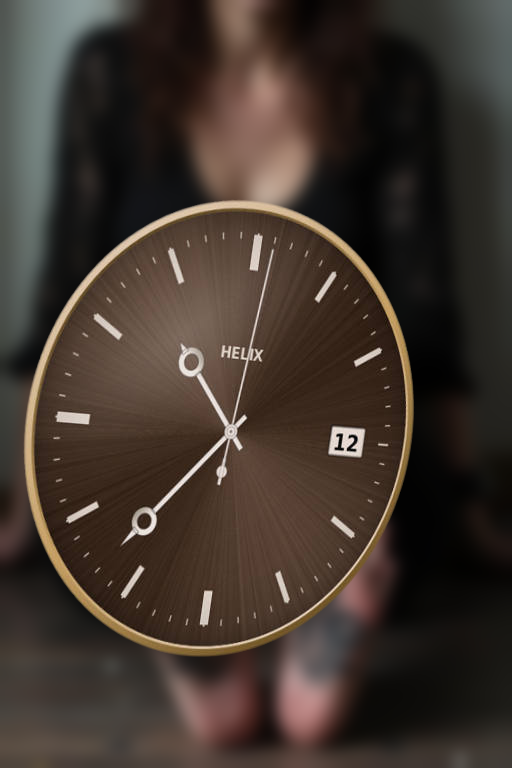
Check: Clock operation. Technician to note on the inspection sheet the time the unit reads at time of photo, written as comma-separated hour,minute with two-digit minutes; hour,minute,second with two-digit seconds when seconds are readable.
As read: 10,37,01
